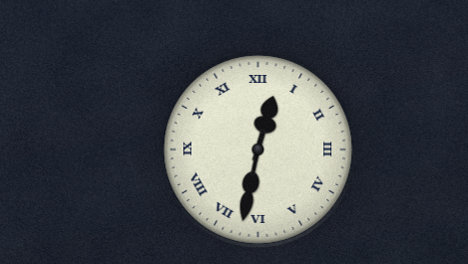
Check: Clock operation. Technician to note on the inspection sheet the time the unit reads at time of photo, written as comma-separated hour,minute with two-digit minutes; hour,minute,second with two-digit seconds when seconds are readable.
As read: 12,32
